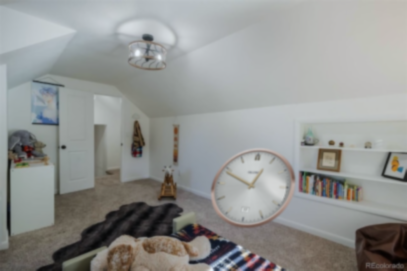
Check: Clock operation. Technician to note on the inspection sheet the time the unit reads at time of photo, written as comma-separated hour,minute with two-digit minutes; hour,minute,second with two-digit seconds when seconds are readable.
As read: 12,49
